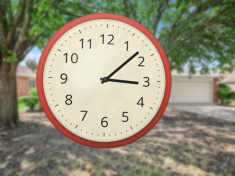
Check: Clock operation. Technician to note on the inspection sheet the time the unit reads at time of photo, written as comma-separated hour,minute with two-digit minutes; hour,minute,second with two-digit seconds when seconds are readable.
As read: 3,08
